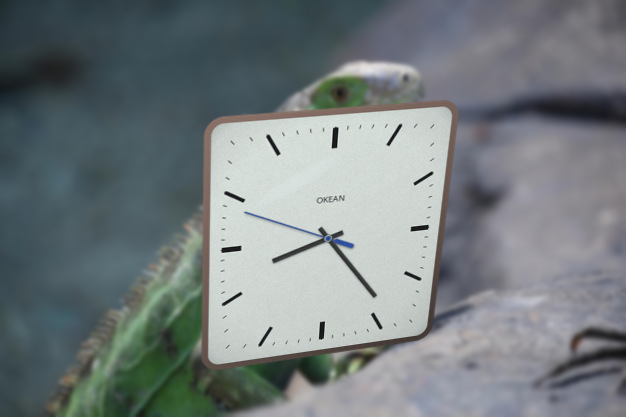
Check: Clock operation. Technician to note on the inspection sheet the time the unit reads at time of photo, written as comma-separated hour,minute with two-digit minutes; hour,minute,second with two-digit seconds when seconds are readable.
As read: 8,23,49
